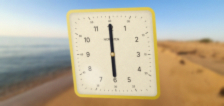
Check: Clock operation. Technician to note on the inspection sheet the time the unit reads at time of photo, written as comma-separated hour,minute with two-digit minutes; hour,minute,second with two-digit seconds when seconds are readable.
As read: 6,00
